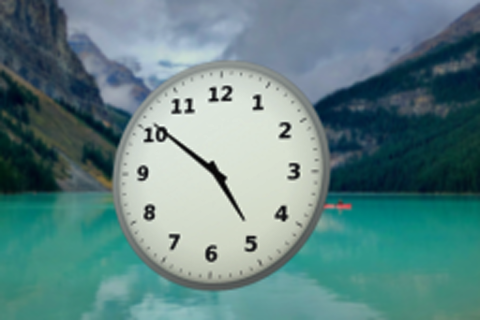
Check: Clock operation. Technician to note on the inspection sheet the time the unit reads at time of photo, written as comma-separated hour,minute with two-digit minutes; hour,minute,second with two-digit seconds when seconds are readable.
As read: 4,51
